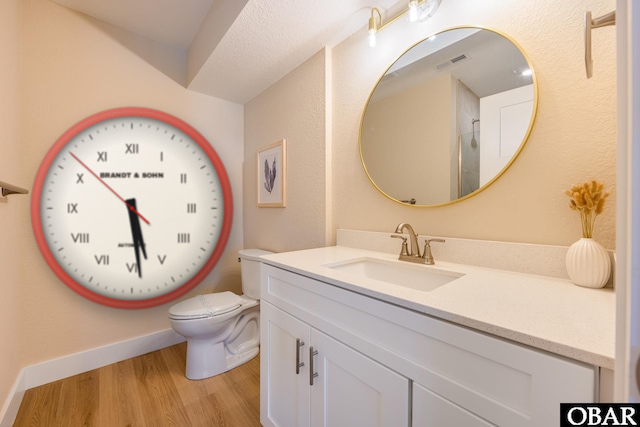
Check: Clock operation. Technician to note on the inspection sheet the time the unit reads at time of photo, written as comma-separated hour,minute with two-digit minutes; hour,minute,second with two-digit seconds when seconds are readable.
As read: 5,28,52
